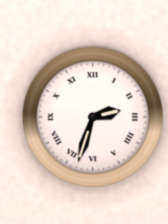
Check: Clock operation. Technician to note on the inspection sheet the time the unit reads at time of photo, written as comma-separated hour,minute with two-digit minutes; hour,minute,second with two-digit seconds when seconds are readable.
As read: 2,33
